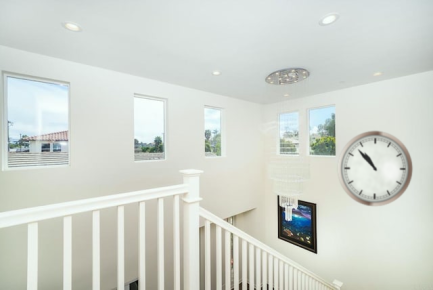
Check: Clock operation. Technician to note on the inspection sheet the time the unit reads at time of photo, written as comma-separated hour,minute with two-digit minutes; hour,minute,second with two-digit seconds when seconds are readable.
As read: 10,53
